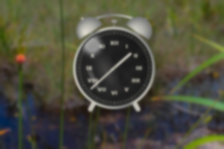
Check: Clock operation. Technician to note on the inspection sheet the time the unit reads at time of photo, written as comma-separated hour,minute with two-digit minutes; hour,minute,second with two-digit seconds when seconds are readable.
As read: 1,38
